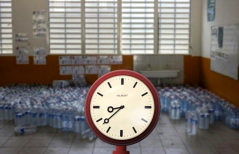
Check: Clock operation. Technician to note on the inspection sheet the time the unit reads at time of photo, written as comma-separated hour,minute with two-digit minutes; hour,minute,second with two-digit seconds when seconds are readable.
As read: 8,38
